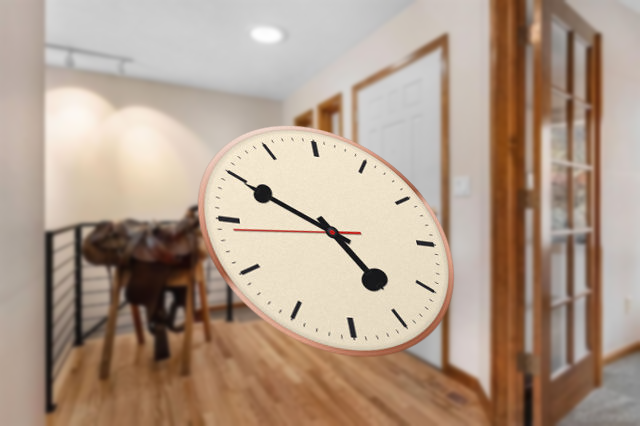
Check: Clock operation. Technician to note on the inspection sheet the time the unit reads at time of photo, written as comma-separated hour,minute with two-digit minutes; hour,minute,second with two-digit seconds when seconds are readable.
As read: 4,49,44
